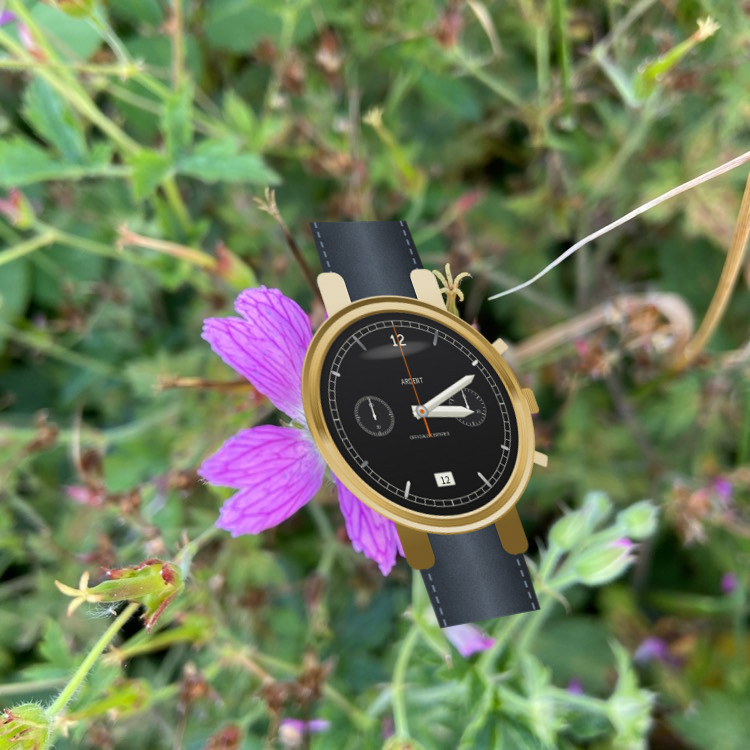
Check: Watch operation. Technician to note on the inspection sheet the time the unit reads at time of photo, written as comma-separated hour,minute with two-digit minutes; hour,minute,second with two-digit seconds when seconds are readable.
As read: 3,11
